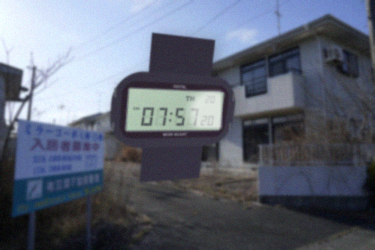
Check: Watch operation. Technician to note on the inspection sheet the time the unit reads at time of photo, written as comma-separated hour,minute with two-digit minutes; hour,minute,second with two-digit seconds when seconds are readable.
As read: 7,57,20
